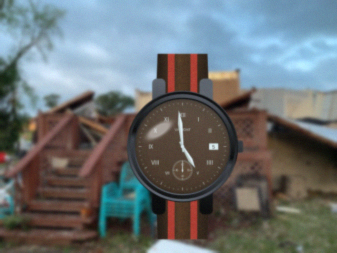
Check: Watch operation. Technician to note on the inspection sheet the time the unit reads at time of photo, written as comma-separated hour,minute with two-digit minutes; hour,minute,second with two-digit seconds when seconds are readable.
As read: 4,59
